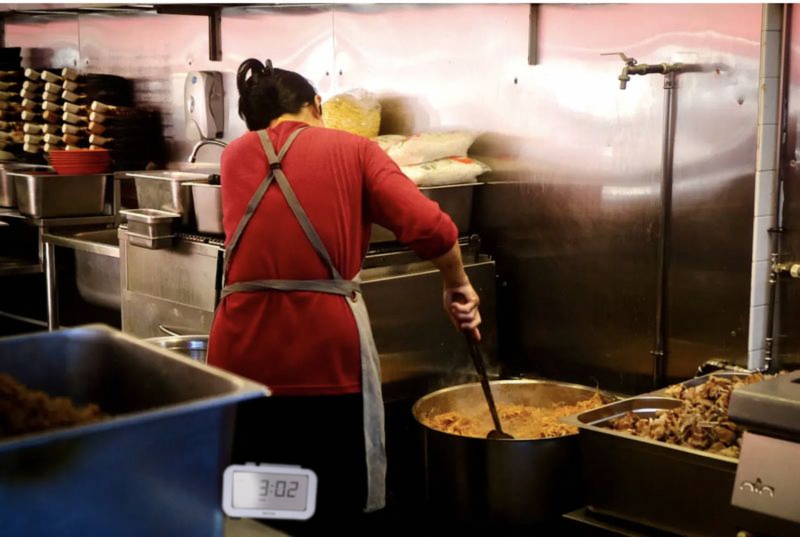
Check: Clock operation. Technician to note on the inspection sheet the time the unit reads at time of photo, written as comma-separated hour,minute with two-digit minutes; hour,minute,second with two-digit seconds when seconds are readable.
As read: 3,02
